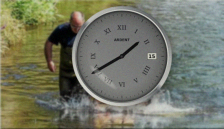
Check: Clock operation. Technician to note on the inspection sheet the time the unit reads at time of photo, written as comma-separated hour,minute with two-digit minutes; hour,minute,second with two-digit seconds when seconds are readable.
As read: 1,40
